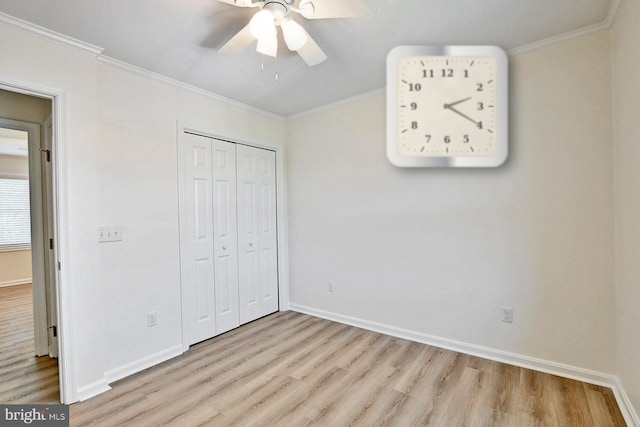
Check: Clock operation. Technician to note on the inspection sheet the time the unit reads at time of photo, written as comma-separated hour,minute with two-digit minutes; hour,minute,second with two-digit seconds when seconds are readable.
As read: 2,20
